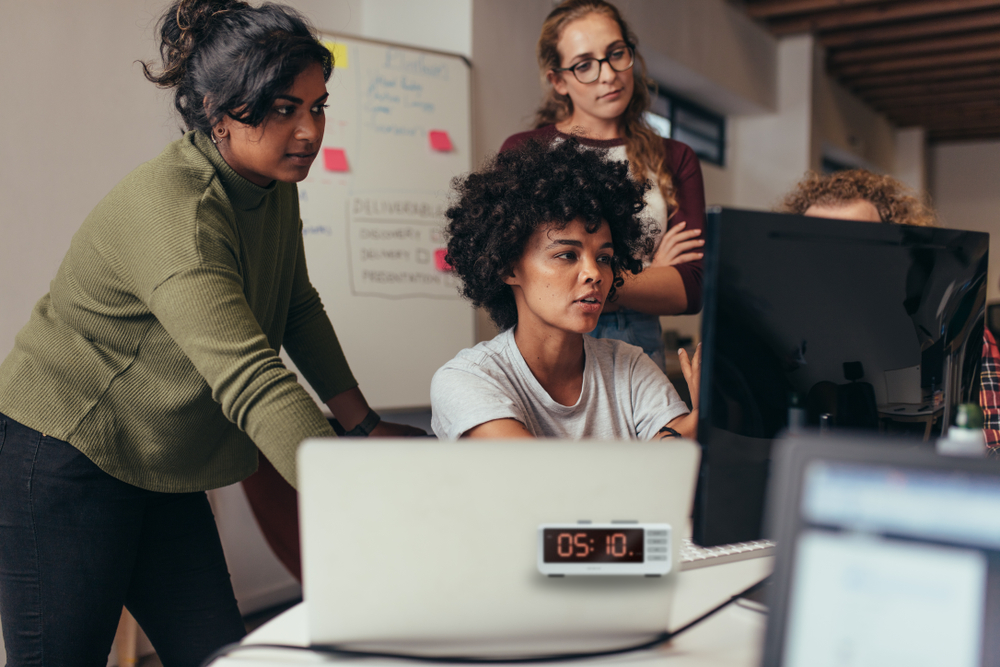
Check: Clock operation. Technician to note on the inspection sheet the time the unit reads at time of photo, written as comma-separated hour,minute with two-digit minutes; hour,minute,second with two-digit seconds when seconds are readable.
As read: 5,10
